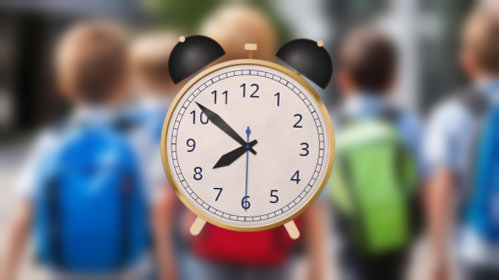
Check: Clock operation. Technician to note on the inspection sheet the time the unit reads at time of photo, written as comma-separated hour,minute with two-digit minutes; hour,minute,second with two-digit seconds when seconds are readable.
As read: 7,51,30
